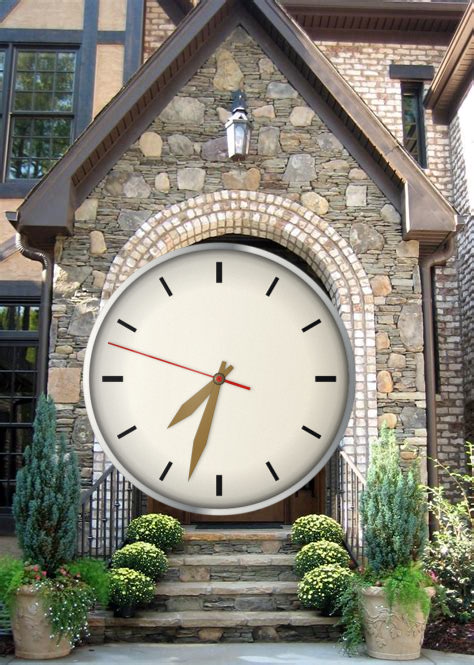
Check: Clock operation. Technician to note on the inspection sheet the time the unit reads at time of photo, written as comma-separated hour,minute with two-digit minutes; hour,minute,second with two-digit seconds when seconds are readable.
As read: 7,32,48
